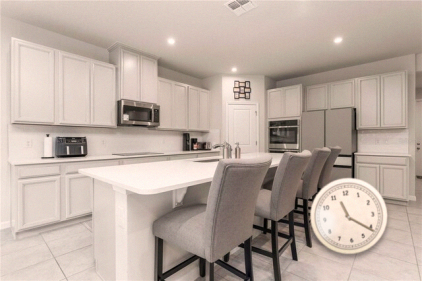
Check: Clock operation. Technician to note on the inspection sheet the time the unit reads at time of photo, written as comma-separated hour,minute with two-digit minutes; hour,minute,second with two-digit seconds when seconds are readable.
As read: 11,21
